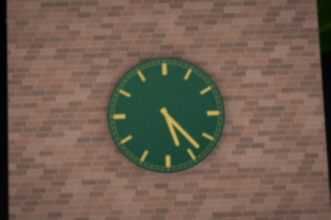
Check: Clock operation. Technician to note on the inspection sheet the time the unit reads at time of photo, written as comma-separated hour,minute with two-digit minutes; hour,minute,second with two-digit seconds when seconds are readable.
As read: 5,23
